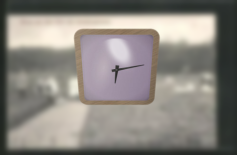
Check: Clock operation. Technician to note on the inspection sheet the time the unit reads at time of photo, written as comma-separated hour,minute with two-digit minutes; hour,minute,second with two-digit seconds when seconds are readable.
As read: 6,13
